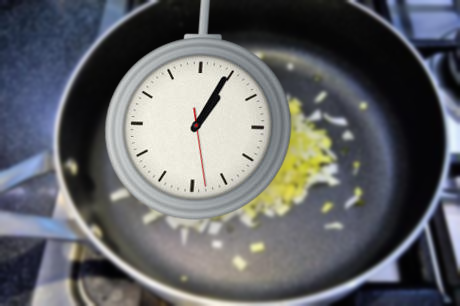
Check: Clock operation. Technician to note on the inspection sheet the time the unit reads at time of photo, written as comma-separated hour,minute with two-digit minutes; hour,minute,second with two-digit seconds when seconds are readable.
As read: 1,04,28
